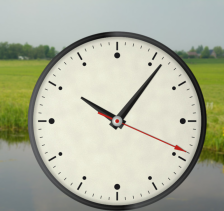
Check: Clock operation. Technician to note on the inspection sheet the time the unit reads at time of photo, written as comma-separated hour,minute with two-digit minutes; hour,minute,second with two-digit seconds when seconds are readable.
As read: 10,06,19
